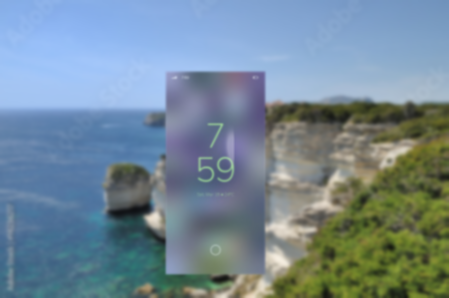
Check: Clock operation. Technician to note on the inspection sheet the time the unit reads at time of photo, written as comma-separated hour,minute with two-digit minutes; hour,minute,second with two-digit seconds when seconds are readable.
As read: 7,59
